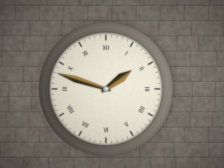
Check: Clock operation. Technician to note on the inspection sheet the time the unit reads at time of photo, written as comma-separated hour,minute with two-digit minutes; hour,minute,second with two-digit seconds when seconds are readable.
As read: 1,48
